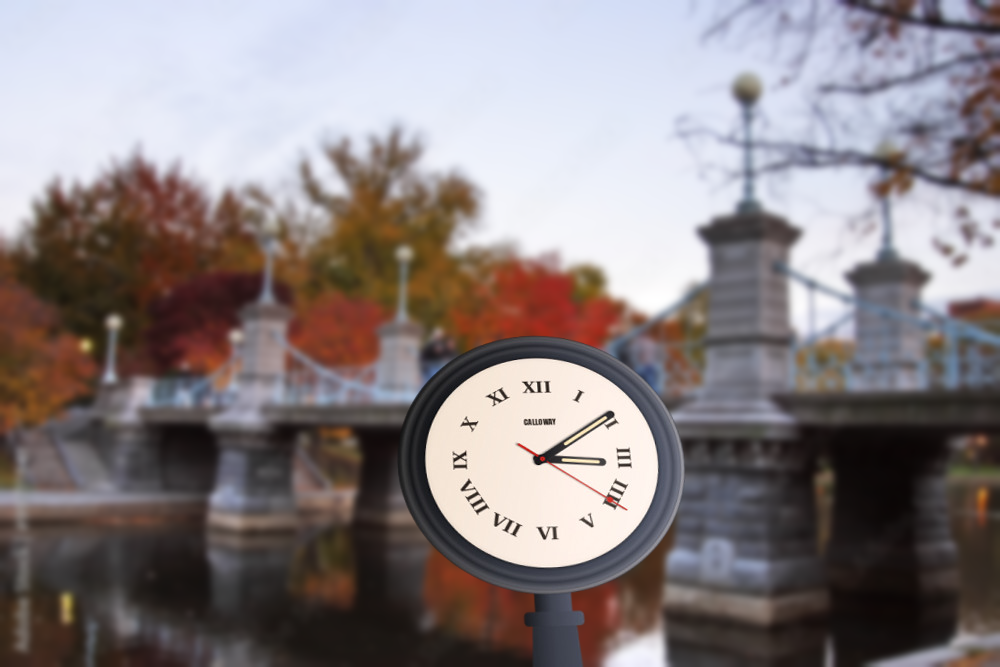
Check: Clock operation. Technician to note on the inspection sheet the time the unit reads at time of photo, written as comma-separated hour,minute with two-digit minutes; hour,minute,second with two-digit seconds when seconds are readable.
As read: 3,09,21
